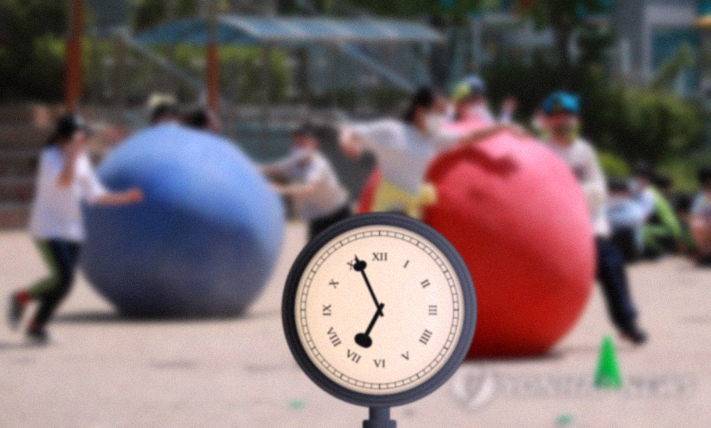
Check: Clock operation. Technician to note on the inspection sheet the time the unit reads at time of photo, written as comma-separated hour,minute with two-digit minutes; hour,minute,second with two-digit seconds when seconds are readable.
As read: 6,56
